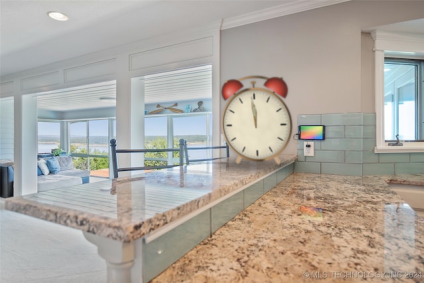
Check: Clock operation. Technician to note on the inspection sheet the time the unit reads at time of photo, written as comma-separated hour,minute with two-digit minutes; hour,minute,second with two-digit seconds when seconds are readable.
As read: 11,59
